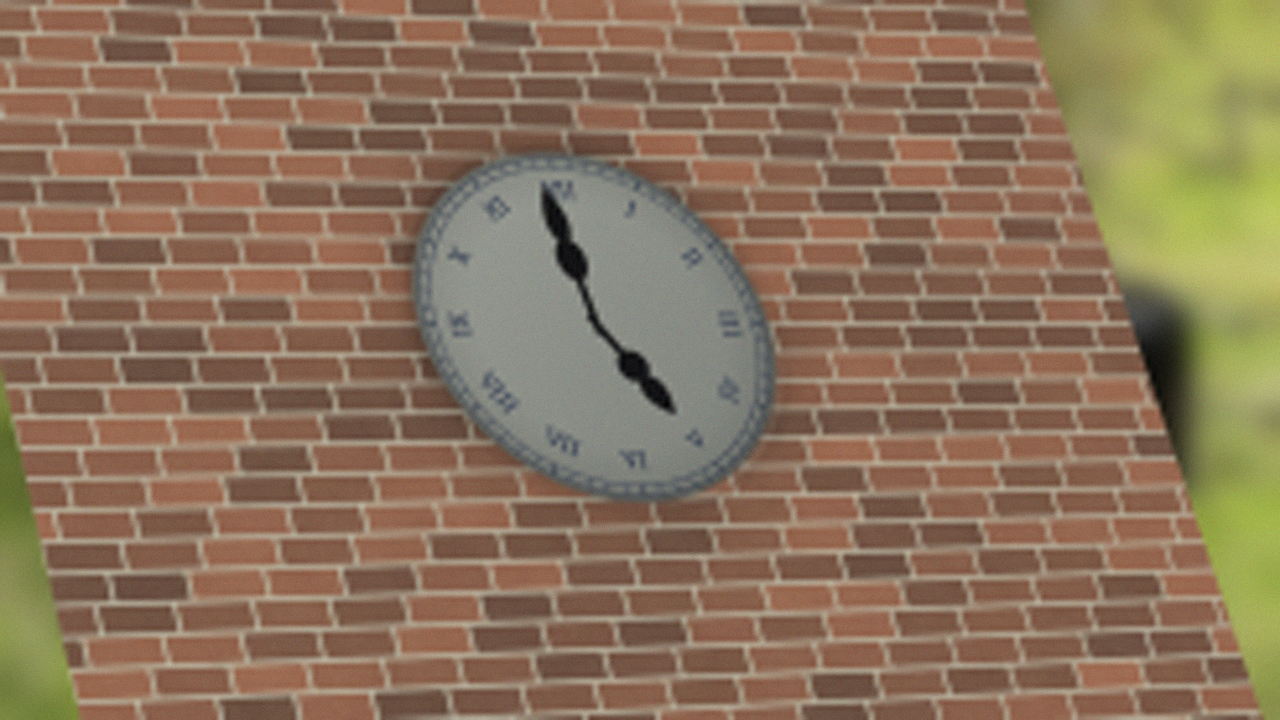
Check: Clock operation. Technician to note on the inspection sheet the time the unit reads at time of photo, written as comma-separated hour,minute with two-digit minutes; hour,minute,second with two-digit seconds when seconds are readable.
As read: 4,59
